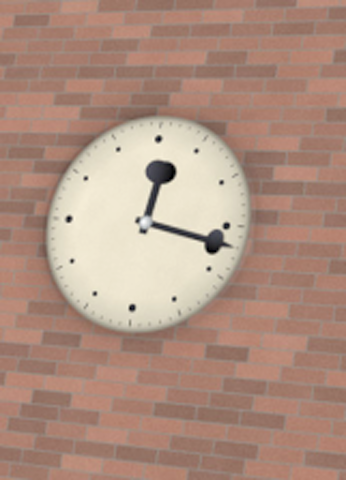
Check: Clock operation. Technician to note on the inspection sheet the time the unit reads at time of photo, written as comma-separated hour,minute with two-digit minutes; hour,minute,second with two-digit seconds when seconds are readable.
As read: 12,17
